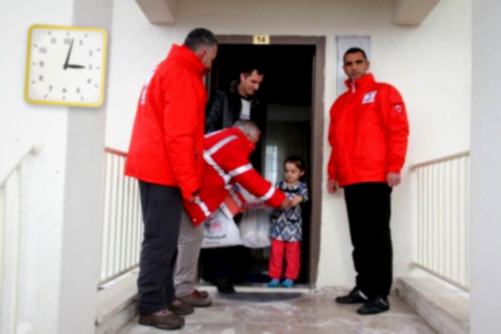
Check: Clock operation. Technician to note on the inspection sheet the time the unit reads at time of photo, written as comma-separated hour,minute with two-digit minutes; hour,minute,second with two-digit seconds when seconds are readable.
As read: 3,02
